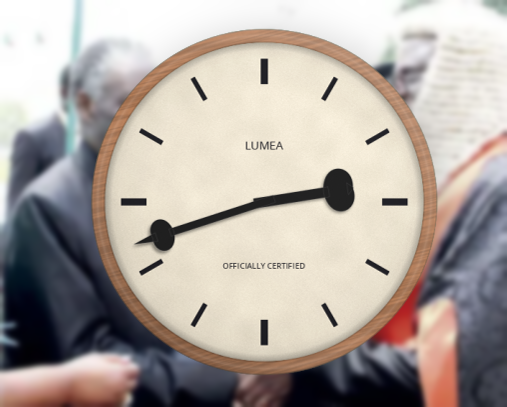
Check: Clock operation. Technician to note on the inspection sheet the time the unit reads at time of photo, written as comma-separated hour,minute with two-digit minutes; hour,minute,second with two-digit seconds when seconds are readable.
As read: 2,42
